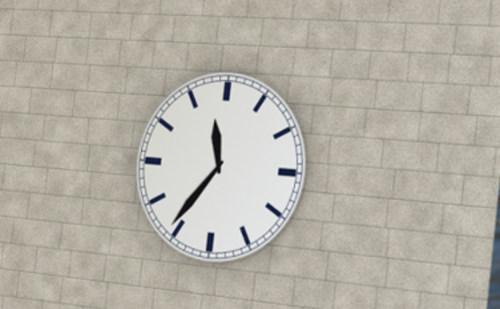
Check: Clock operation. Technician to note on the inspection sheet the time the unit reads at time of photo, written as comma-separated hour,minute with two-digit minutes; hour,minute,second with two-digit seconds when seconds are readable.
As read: 11,36
